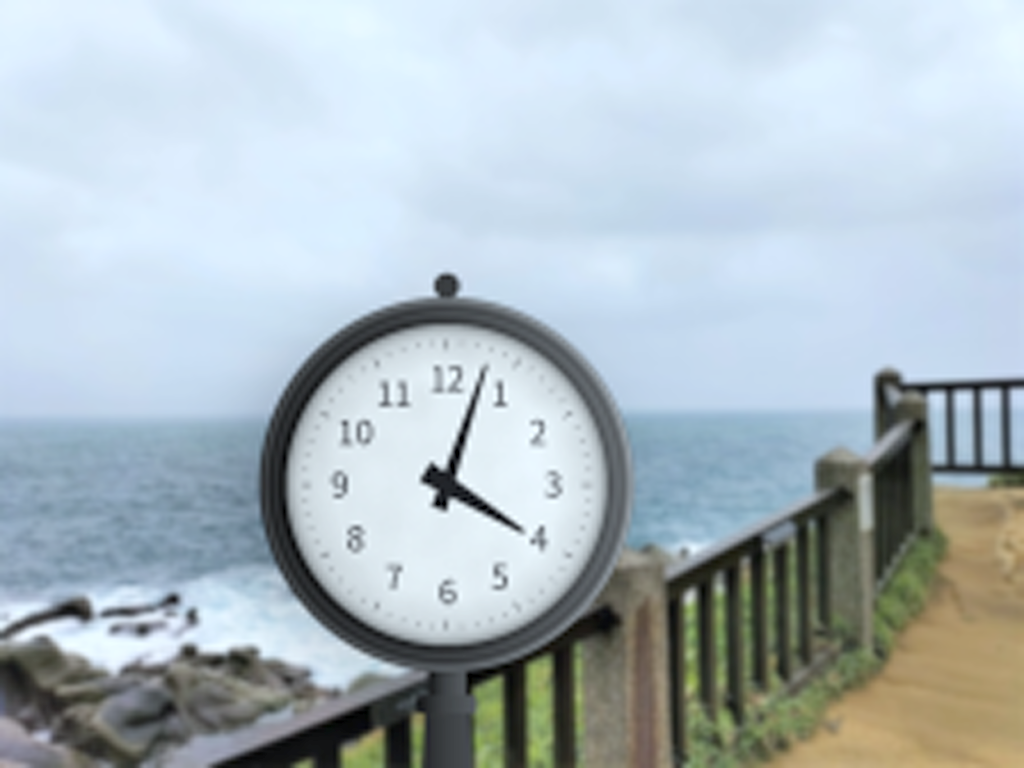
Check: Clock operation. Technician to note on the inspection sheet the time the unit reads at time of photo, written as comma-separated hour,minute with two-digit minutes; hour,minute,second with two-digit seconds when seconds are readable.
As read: 4,03
